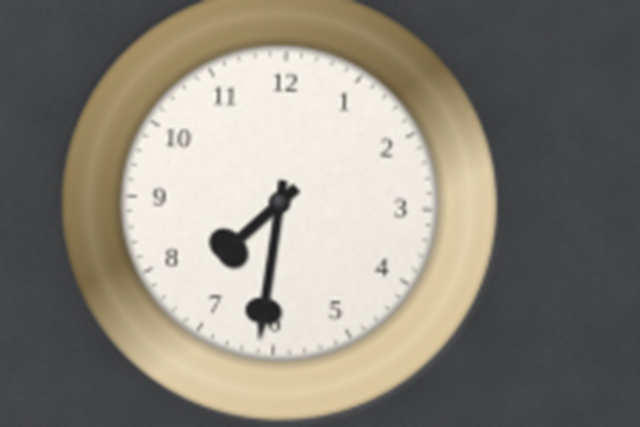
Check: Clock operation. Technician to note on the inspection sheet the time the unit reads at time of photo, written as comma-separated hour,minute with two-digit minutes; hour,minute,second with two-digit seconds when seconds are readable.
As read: 7,31
